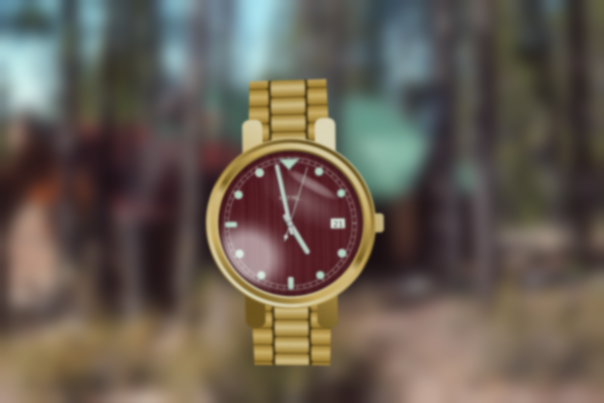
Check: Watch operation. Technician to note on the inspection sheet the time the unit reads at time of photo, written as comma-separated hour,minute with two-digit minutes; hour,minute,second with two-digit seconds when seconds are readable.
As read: 4,58,03
